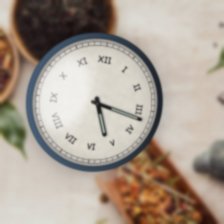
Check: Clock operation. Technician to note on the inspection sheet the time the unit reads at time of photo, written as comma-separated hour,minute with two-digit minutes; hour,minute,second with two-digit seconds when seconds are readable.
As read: 5,17
